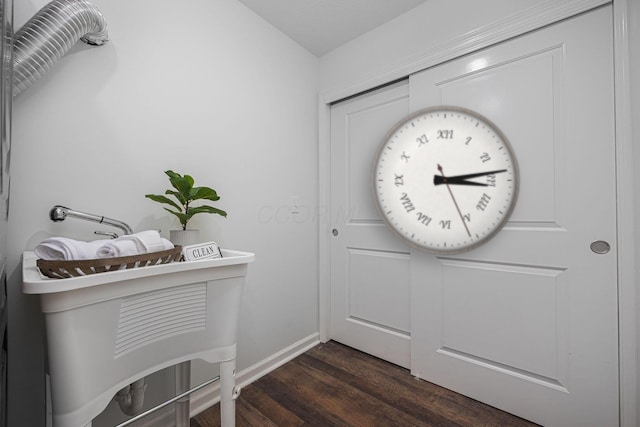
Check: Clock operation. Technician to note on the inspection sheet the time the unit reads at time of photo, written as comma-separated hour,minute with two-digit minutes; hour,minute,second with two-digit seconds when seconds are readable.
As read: 3,13,26
